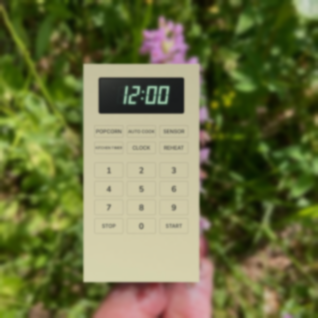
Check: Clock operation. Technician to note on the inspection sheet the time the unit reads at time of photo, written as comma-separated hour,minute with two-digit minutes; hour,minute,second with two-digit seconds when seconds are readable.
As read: 12,00
